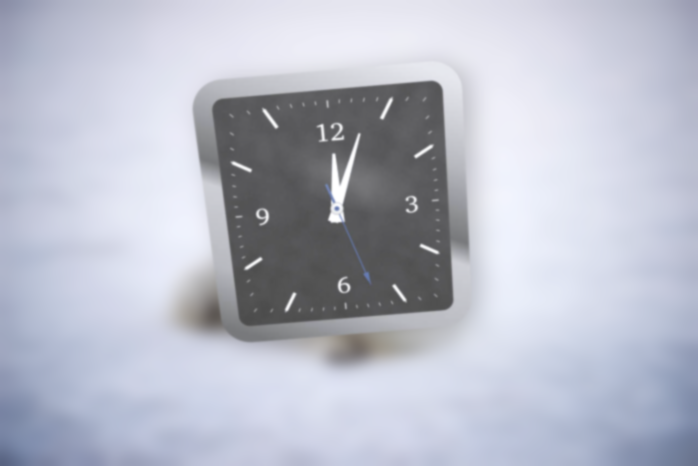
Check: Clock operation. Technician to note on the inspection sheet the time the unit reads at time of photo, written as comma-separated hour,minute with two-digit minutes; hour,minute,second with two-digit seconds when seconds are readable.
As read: 12,03,27
